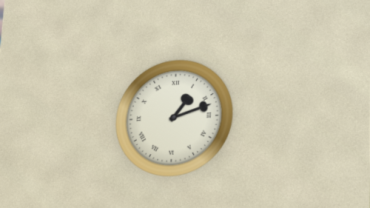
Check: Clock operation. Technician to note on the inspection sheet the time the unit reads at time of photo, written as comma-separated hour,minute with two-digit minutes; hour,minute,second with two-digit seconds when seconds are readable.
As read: 1,12
